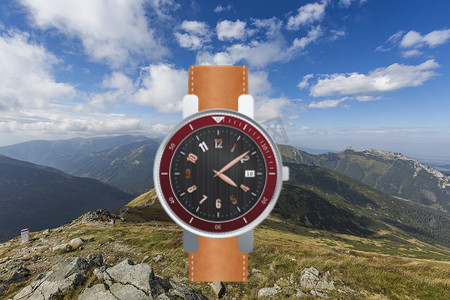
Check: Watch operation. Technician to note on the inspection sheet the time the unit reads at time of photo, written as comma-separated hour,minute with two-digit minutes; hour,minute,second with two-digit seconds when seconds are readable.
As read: 4,09
